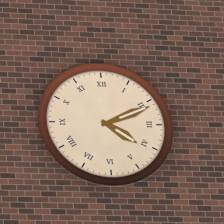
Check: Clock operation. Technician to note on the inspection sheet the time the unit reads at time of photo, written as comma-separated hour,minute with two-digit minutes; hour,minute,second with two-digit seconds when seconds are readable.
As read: 4,11
